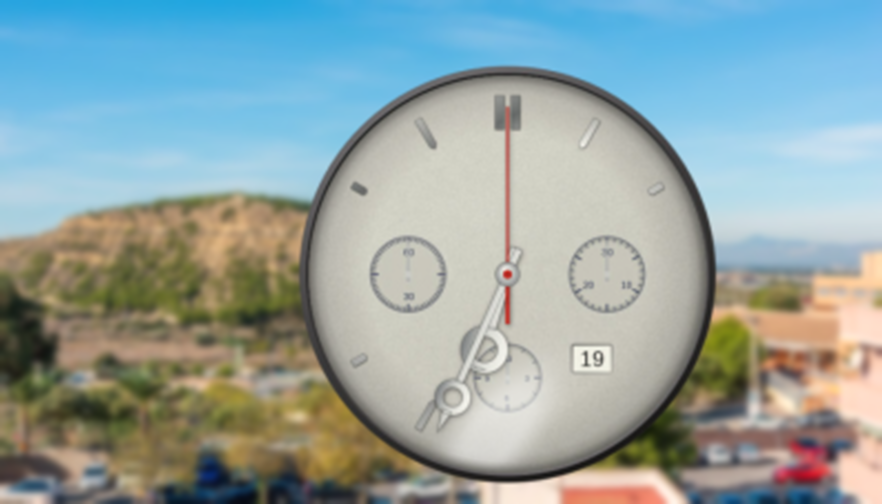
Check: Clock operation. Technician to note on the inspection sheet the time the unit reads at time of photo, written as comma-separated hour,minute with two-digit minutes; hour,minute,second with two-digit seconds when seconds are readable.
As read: 6,34
